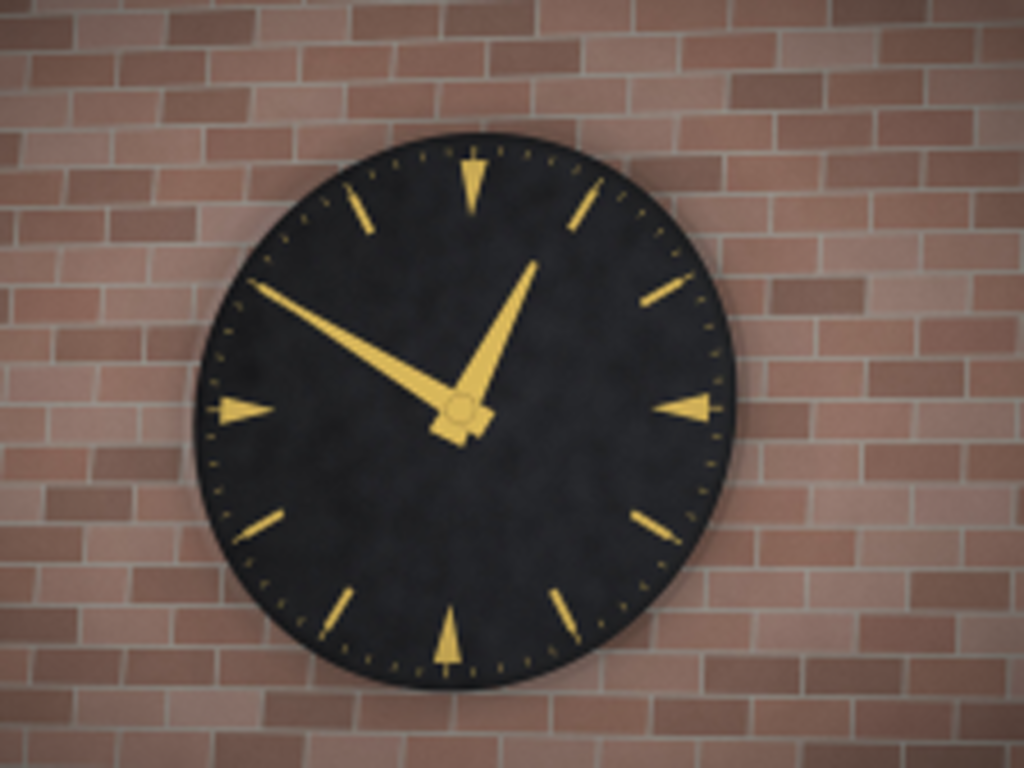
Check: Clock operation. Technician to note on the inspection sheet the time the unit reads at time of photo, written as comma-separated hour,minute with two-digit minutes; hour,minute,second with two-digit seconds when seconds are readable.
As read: 12,50
